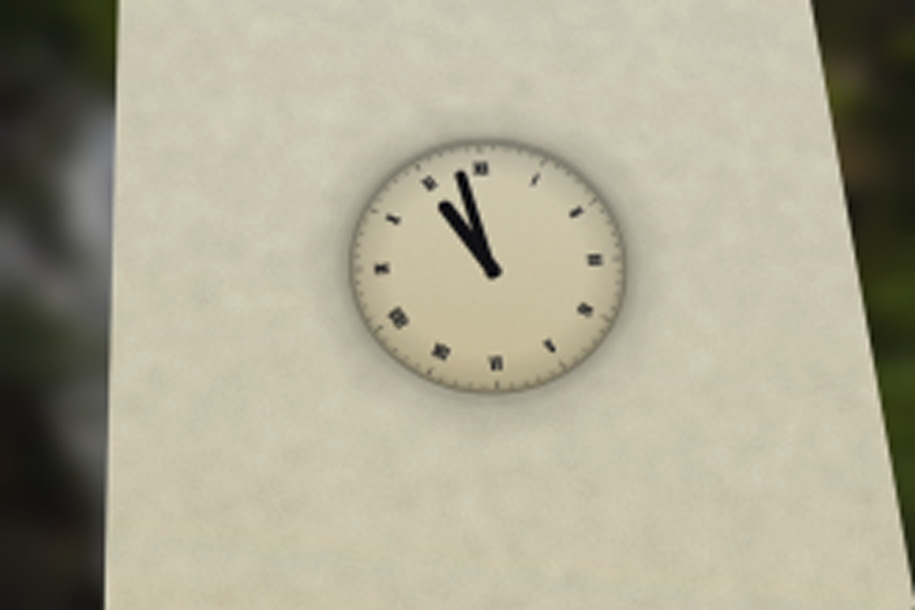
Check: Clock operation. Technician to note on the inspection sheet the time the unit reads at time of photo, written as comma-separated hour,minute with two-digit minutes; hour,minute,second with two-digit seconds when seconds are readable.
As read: 10,58
